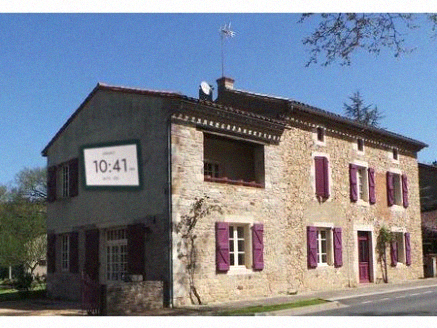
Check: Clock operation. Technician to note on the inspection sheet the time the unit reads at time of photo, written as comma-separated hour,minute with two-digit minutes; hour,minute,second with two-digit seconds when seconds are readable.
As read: 10,41
